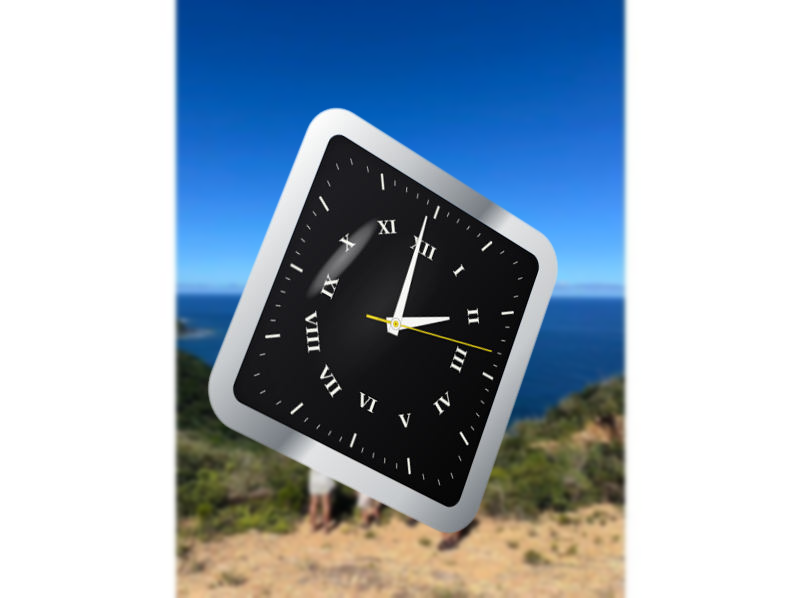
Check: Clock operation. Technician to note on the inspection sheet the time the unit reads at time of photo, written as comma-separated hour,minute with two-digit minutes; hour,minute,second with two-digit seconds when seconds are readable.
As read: 1,59,13
